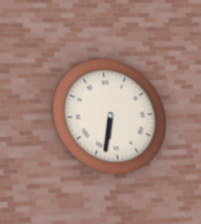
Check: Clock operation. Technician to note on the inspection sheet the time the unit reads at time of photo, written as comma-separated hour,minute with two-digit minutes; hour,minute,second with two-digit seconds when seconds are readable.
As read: 6,33
